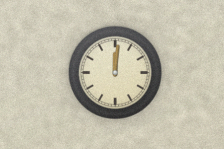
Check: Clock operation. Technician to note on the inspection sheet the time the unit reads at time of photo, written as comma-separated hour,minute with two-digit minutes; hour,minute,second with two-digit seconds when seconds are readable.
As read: 12,01
